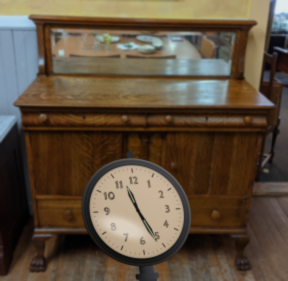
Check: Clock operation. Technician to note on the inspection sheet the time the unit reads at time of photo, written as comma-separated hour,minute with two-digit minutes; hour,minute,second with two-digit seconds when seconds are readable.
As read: 11,26
